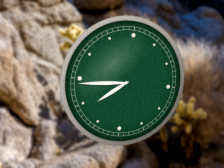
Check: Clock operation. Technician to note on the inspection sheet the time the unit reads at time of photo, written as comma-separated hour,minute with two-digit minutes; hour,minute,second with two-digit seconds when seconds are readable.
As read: 7,44
